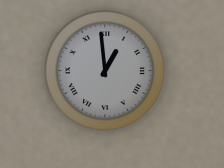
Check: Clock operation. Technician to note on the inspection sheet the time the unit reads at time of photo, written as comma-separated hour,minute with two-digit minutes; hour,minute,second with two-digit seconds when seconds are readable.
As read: 12,59
